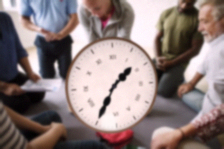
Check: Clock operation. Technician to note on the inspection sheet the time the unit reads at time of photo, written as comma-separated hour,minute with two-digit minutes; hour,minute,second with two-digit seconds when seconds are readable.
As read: 1,35
